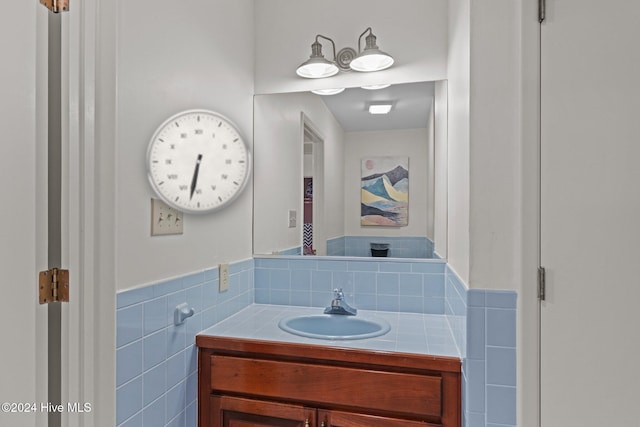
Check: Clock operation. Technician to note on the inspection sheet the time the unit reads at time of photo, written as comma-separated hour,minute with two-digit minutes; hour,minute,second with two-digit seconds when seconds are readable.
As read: 6,32
